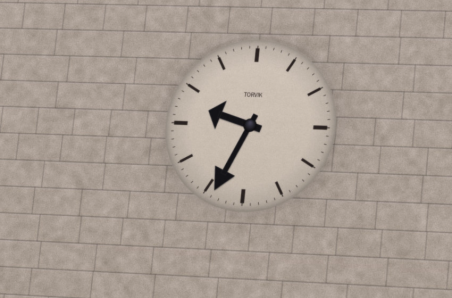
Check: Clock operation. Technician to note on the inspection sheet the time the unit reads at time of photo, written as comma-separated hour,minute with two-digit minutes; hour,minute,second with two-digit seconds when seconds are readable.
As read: 9,34
